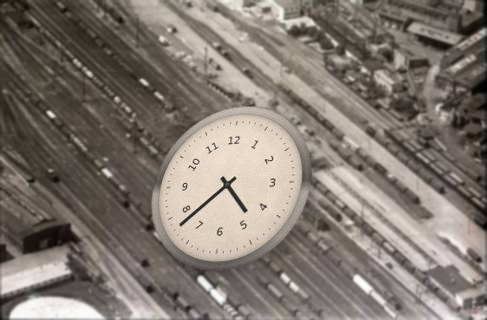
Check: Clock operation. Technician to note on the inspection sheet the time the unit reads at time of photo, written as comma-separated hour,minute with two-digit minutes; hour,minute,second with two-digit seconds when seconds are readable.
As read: 4,38
